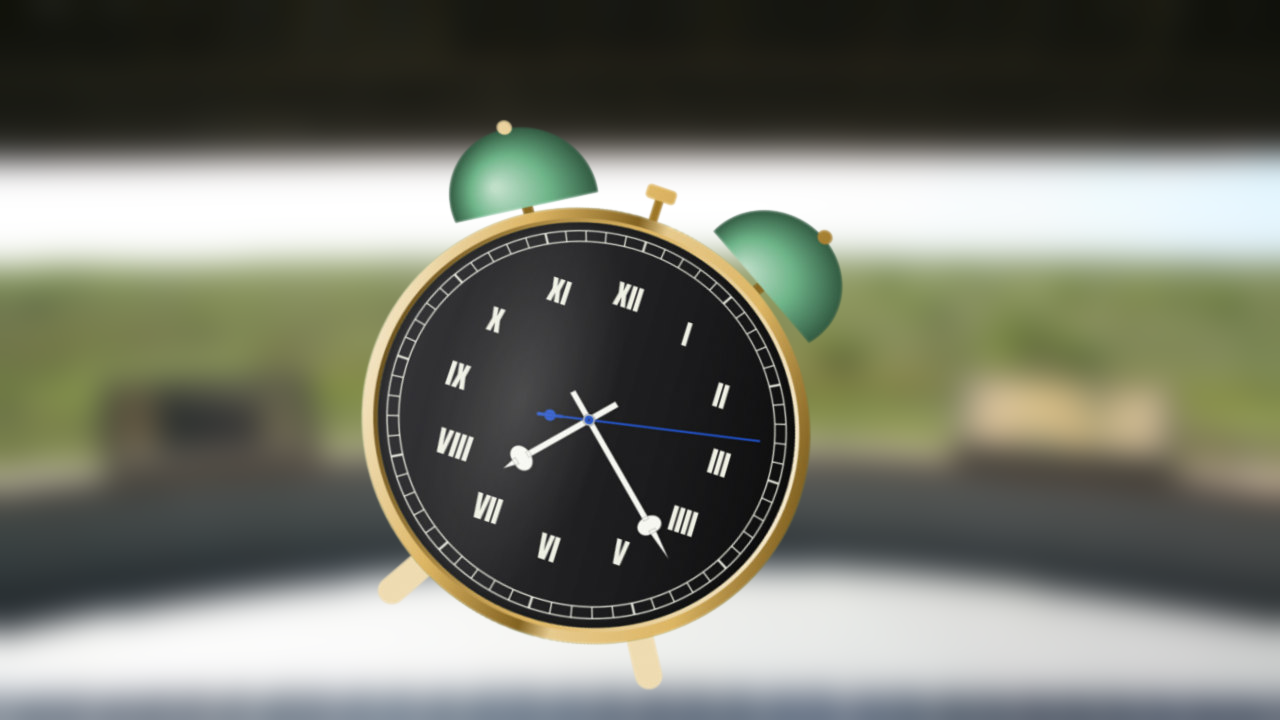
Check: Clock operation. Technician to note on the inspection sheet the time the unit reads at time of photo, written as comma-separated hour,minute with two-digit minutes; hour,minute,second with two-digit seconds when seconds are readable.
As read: 7,22,13
